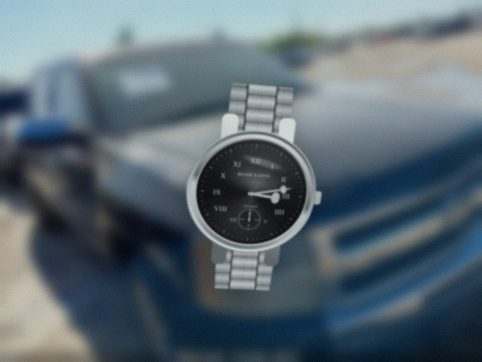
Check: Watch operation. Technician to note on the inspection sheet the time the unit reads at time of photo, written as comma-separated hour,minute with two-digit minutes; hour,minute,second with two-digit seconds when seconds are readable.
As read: 3,13
